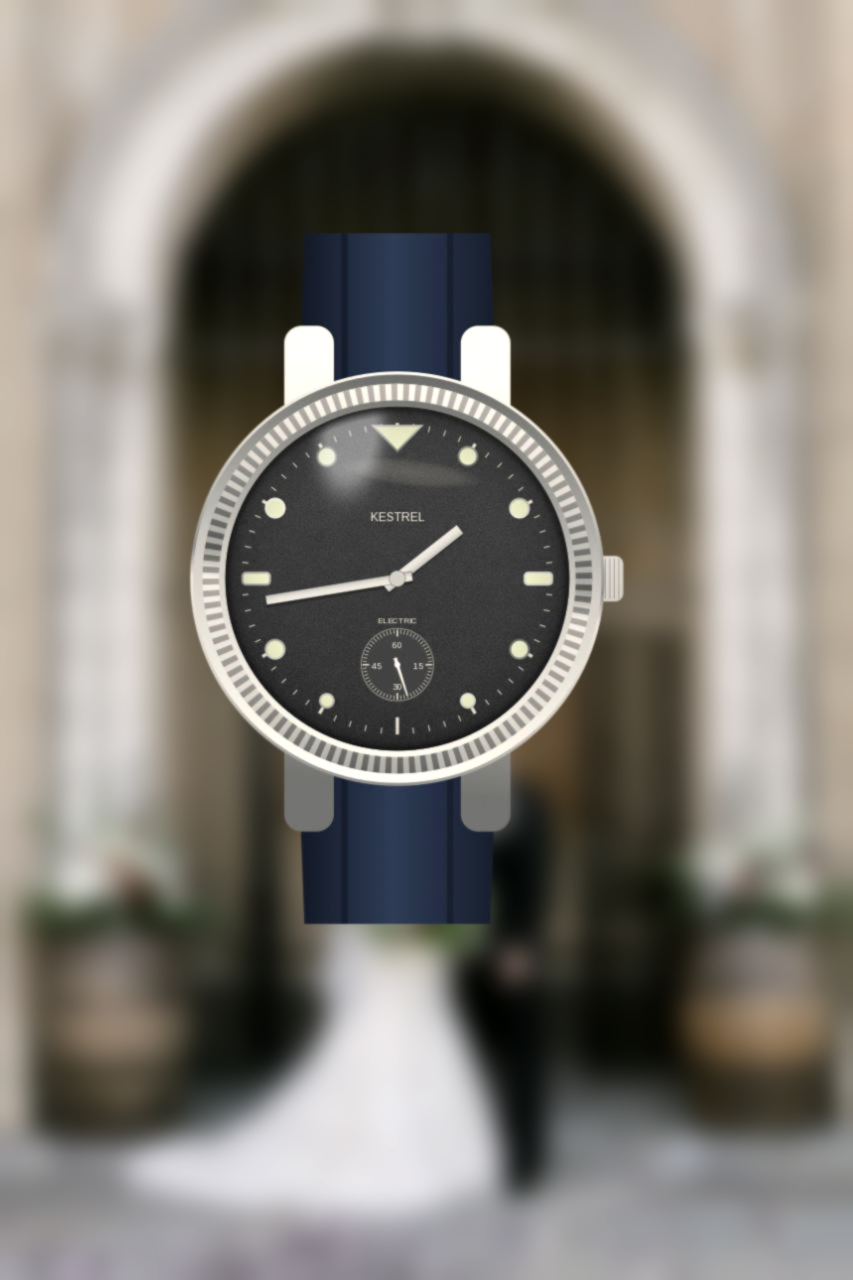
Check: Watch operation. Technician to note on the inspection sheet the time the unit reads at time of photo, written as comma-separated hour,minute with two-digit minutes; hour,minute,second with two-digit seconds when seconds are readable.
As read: 1,43,27
